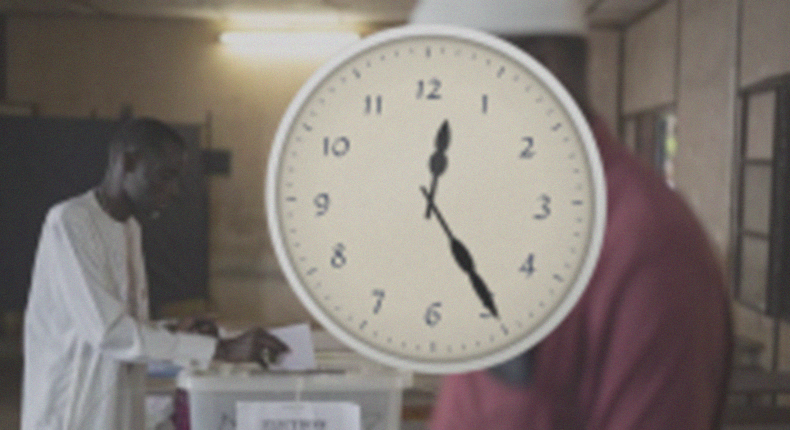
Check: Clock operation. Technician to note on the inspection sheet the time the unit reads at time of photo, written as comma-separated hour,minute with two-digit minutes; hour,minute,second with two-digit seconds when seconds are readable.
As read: 12,25
